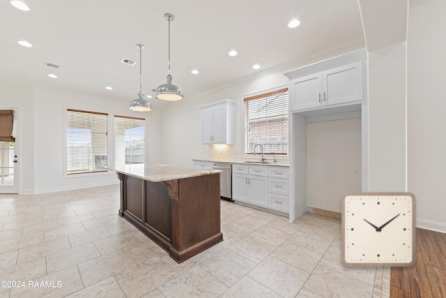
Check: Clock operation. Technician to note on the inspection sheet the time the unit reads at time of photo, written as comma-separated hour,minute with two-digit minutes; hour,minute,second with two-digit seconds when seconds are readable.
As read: 10,09
